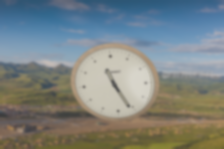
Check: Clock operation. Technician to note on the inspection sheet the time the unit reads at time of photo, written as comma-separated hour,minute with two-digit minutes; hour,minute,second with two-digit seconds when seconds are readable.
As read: 11,26
